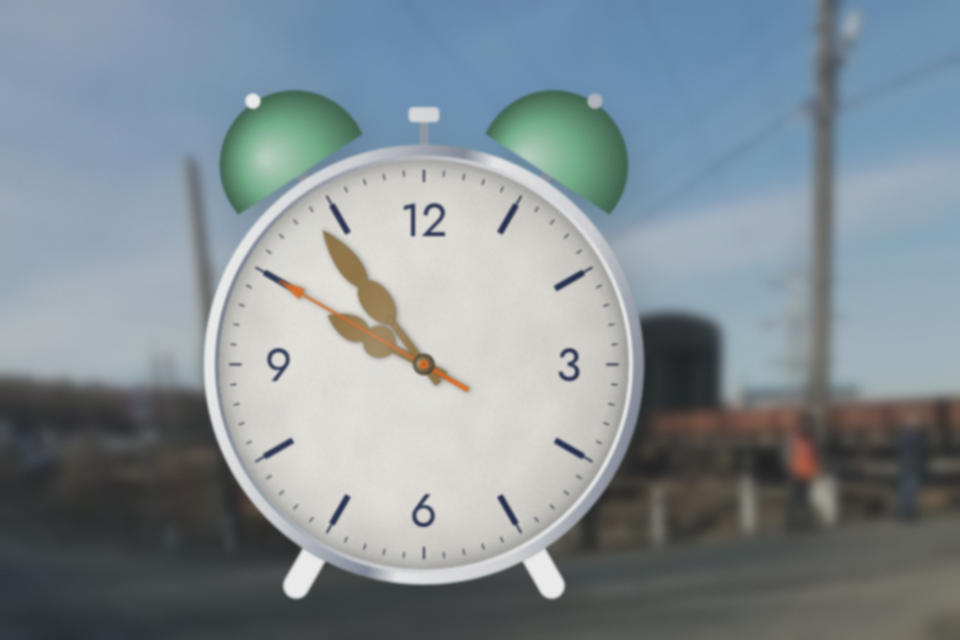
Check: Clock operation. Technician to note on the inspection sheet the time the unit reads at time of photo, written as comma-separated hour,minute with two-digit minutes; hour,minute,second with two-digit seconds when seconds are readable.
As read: 9,53,50
